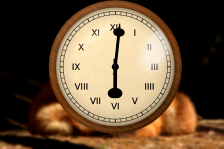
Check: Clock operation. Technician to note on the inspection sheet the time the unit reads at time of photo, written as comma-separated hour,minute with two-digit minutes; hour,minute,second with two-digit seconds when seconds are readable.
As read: 6,01
